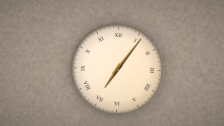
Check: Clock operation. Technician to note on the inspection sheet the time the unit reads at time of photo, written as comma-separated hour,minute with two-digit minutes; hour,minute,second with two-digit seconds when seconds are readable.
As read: 7,06
